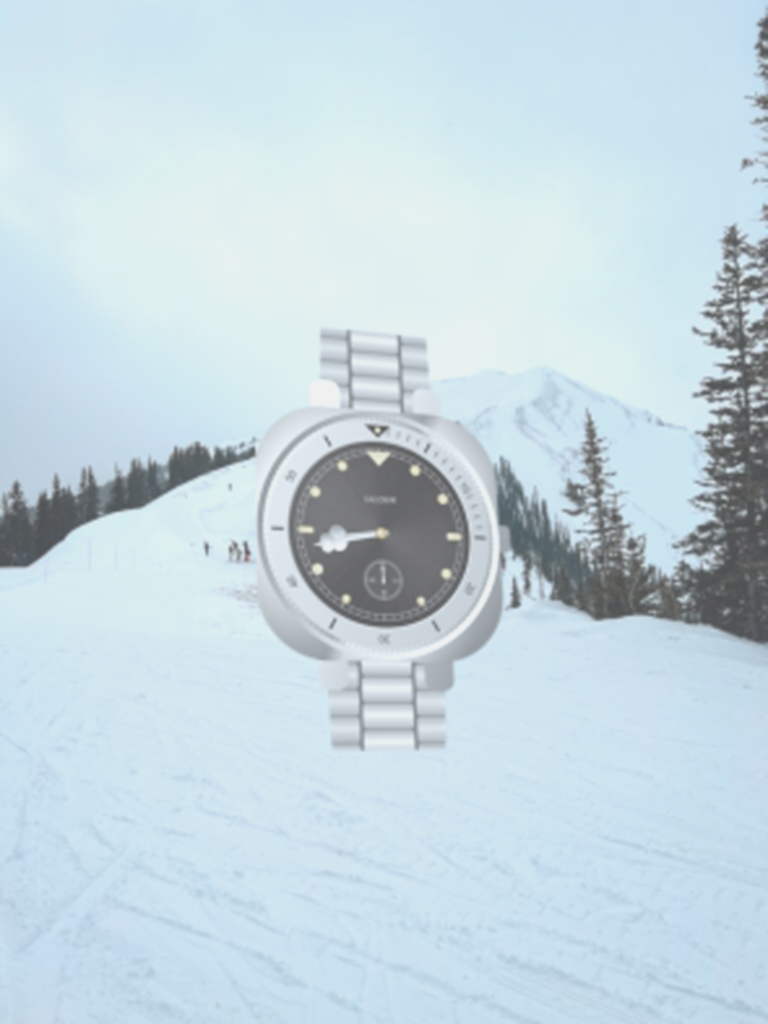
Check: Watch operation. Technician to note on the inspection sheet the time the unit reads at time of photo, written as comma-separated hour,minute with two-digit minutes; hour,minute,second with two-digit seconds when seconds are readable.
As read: 8,43
